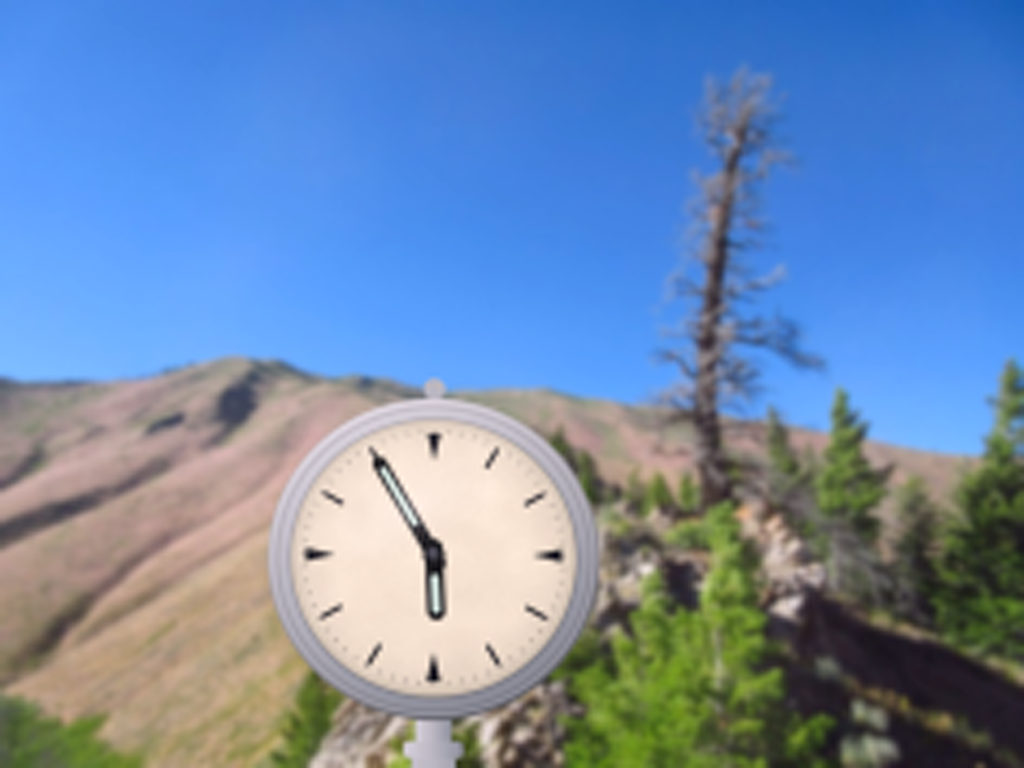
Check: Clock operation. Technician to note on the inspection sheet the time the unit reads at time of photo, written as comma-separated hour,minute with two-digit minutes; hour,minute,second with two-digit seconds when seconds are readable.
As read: 5,55
